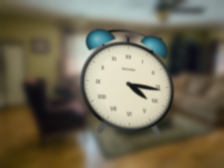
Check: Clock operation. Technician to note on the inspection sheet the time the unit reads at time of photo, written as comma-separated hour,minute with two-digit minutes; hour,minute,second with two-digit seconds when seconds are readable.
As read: 4,16
